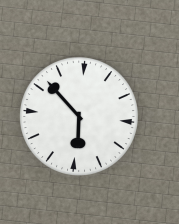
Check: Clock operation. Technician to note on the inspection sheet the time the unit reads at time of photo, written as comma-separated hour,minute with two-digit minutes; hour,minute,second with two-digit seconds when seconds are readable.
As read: 5,52
